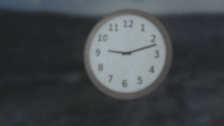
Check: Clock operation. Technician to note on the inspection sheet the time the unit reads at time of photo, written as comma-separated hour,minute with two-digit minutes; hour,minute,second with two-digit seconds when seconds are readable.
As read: 9,12
